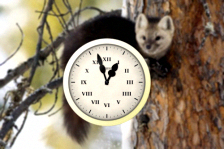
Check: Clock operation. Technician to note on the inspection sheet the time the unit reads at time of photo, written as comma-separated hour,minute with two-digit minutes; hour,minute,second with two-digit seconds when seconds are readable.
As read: 12,57
